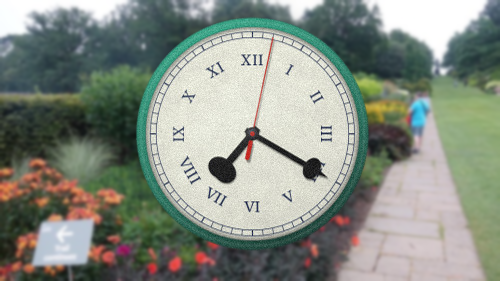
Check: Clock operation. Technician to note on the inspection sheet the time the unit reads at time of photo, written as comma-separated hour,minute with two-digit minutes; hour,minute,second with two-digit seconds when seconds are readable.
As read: 7,20,02
